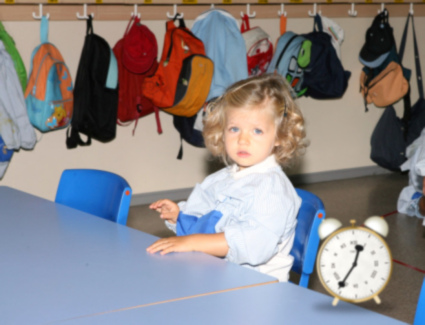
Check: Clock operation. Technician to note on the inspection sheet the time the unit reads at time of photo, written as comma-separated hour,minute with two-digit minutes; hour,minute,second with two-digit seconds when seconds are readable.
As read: 12,36
